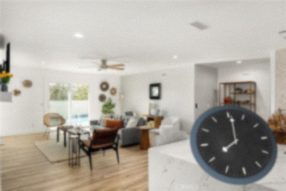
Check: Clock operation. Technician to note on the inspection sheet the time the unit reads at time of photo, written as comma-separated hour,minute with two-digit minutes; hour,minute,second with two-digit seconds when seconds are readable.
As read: 8,01
